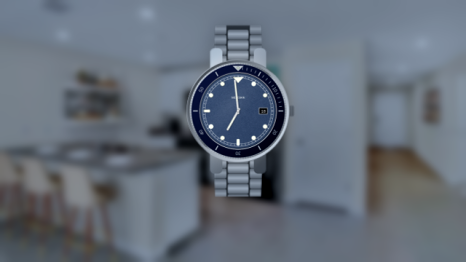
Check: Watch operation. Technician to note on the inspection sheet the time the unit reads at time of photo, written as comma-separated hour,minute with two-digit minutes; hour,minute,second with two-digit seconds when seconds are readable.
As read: 6,59
